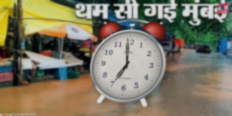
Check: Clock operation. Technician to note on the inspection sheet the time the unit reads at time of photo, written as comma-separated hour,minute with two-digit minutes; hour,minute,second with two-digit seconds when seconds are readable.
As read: 6,59
